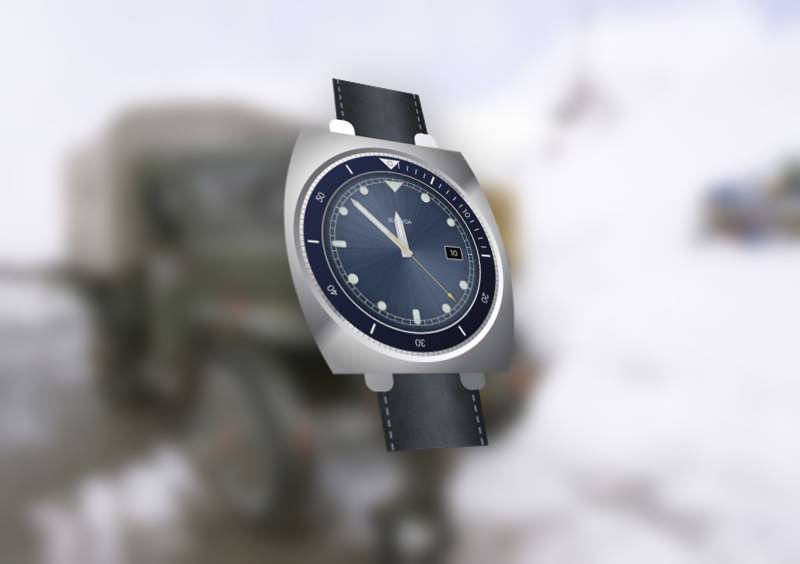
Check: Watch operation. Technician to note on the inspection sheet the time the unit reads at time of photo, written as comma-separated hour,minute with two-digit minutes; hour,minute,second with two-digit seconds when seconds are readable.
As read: 11,52,23
